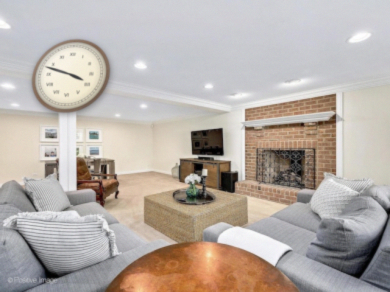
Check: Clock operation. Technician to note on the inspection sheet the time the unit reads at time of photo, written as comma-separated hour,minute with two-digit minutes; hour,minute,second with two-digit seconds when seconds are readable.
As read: 3,48
